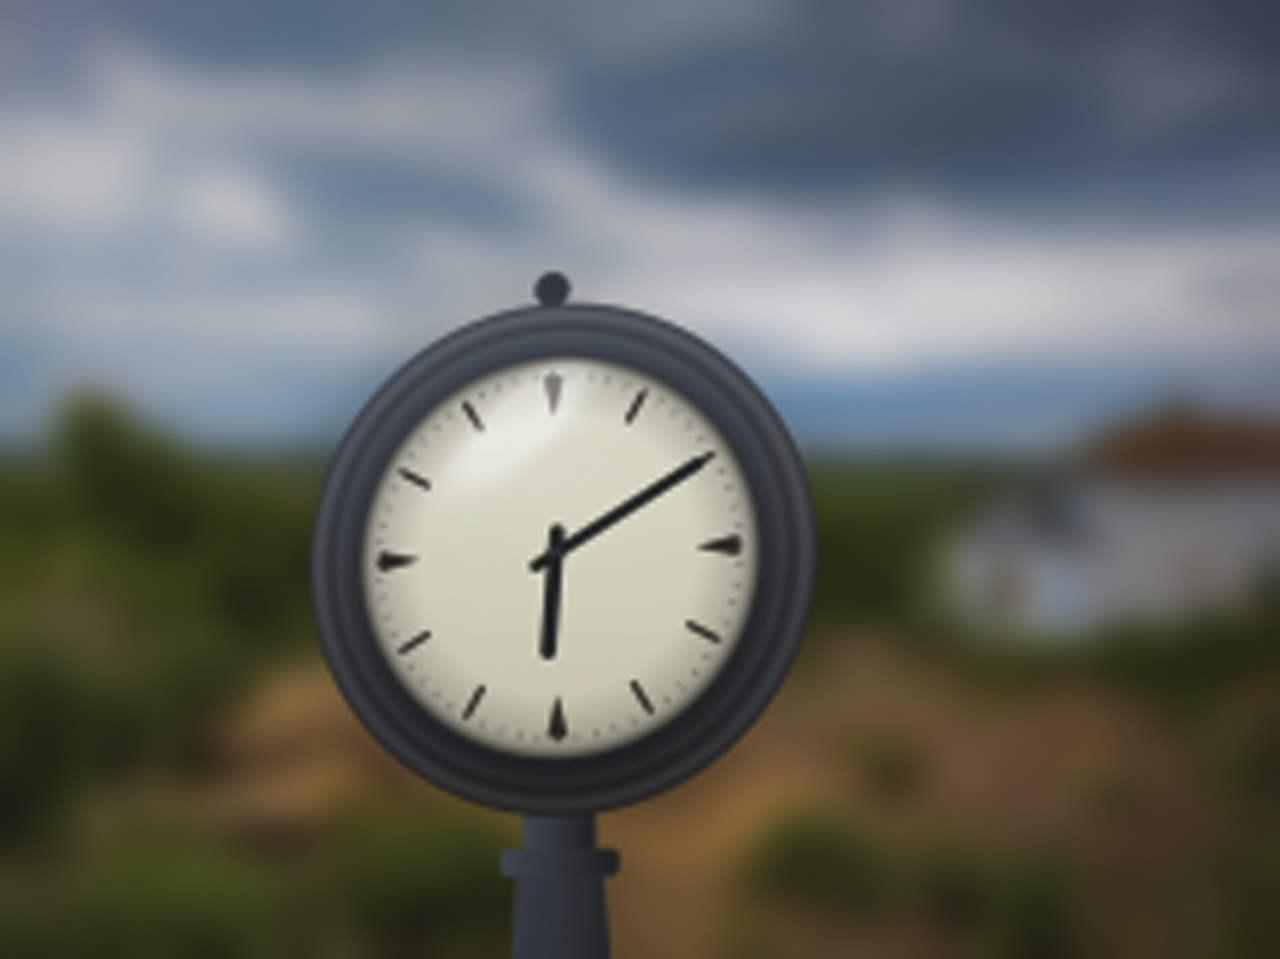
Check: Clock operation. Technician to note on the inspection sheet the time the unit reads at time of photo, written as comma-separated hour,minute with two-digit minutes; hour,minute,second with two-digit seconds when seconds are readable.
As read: 6,10
